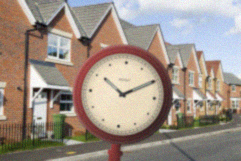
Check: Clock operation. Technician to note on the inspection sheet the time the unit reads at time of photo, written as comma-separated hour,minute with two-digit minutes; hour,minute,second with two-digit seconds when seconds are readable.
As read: 10,10
